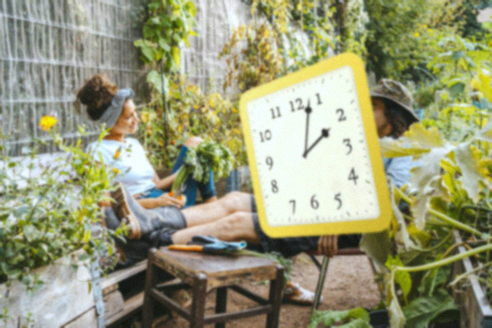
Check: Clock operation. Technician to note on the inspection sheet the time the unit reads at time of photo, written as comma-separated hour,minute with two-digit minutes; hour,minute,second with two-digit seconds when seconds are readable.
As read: 2,03
